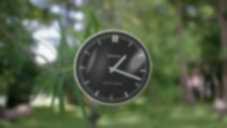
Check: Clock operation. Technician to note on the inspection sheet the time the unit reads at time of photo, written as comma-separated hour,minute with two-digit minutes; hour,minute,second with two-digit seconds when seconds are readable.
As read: 1,18
